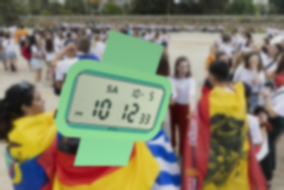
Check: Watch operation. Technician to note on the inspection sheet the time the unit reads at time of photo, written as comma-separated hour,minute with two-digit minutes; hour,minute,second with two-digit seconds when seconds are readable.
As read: 10,12
